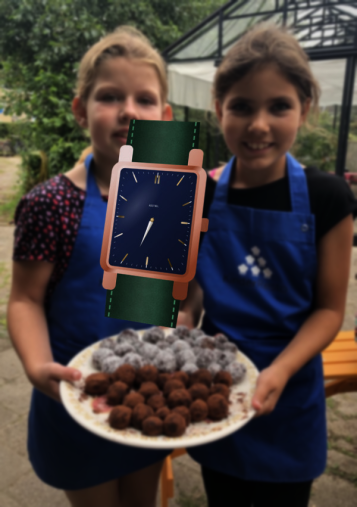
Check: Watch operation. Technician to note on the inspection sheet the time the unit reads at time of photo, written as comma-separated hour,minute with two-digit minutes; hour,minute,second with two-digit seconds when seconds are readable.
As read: 6,33
